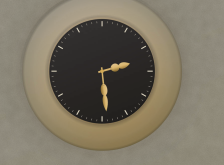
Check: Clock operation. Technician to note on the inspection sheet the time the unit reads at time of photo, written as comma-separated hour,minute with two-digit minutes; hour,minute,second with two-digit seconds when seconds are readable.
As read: 2,29
